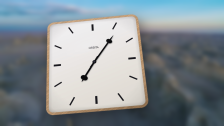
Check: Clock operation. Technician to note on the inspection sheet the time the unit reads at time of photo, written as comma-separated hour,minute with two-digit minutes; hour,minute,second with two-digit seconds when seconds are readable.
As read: 7,06
